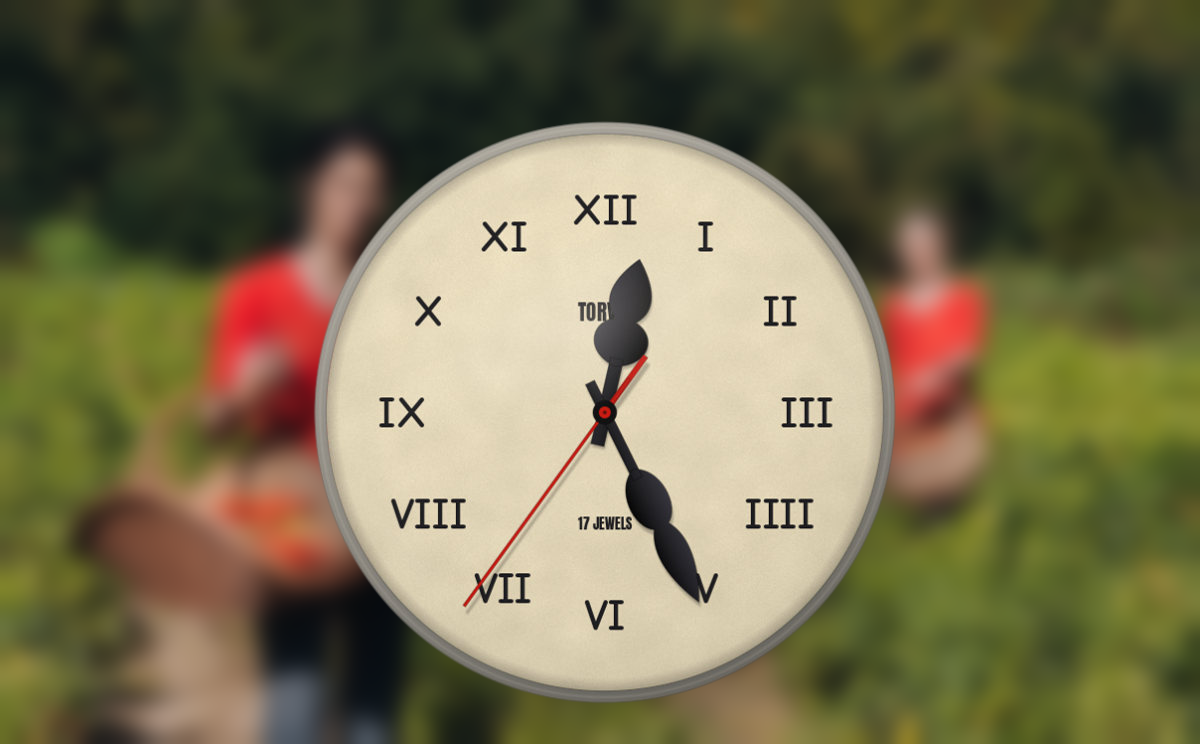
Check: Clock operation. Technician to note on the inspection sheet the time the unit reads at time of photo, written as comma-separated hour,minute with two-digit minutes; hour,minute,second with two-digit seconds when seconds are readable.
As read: 12,25,36
